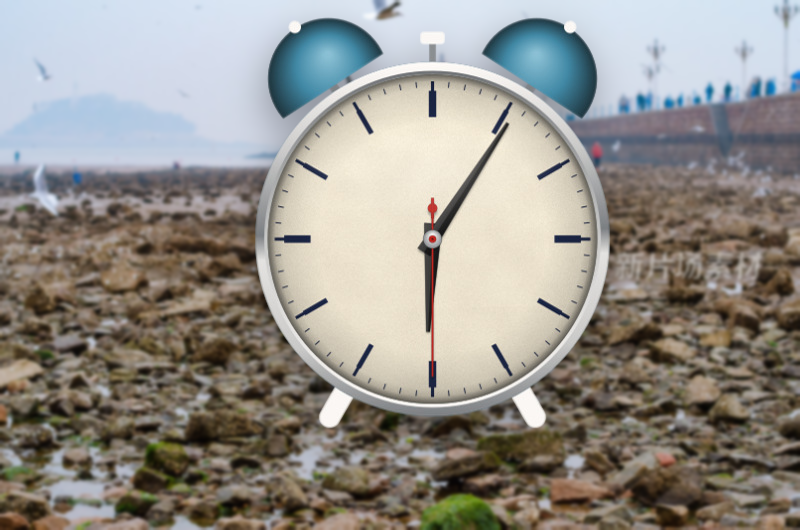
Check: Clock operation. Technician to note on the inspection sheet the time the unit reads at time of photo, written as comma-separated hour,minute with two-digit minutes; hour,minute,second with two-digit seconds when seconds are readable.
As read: 6,05,30
